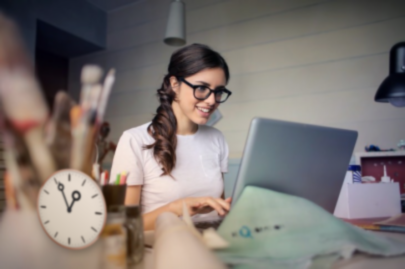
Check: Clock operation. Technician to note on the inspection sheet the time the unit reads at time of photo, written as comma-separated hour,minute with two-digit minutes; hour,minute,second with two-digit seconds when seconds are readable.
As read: 12,56
